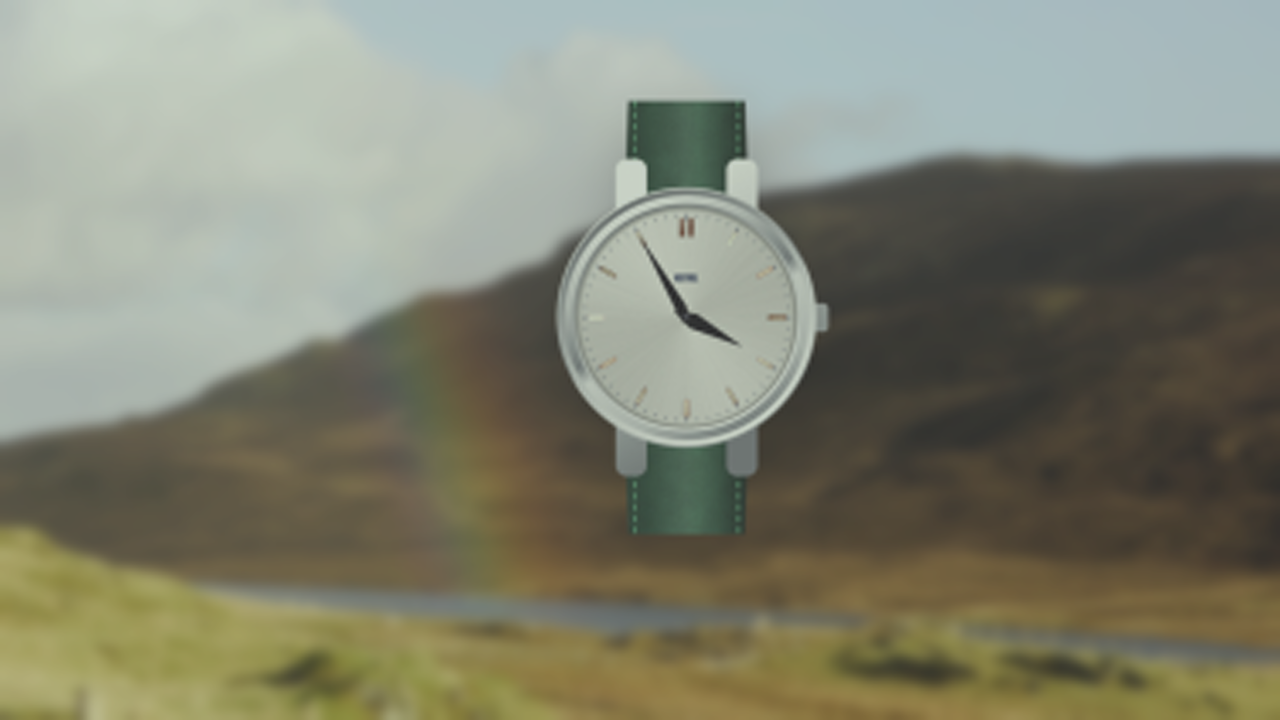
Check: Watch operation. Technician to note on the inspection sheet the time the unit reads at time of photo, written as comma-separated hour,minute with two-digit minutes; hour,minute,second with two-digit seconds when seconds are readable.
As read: 3,55
